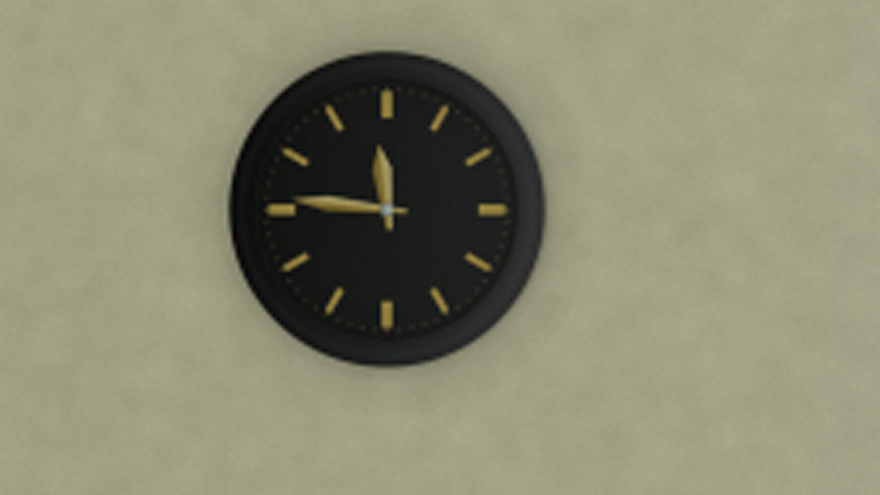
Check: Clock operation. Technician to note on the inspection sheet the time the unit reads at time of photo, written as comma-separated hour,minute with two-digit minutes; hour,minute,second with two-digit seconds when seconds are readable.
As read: 11,46
